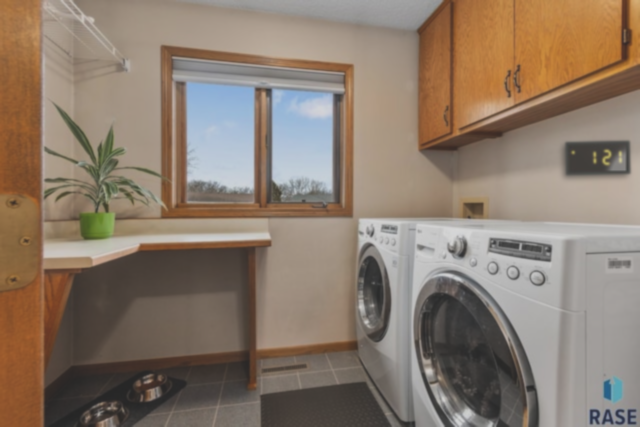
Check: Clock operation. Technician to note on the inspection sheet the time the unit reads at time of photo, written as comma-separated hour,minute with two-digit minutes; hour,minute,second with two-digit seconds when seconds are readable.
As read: 1,21
